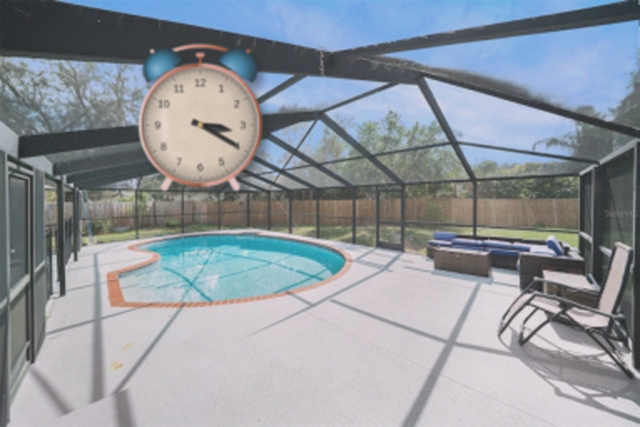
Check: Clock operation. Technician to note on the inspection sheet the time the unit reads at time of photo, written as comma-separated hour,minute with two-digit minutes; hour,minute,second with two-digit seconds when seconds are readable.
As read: 3,20
